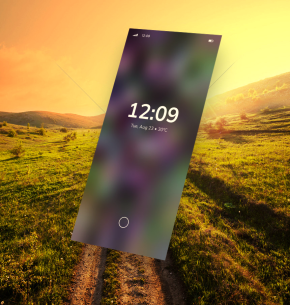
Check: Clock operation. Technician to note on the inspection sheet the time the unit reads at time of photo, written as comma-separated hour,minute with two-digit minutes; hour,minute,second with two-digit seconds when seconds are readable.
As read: 12,09
